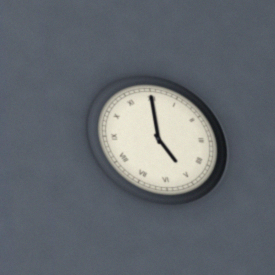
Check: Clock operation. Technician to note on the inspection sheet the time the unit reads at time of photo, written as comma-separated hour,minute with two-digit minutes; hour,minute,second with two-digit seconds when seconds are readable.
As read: 5,00
